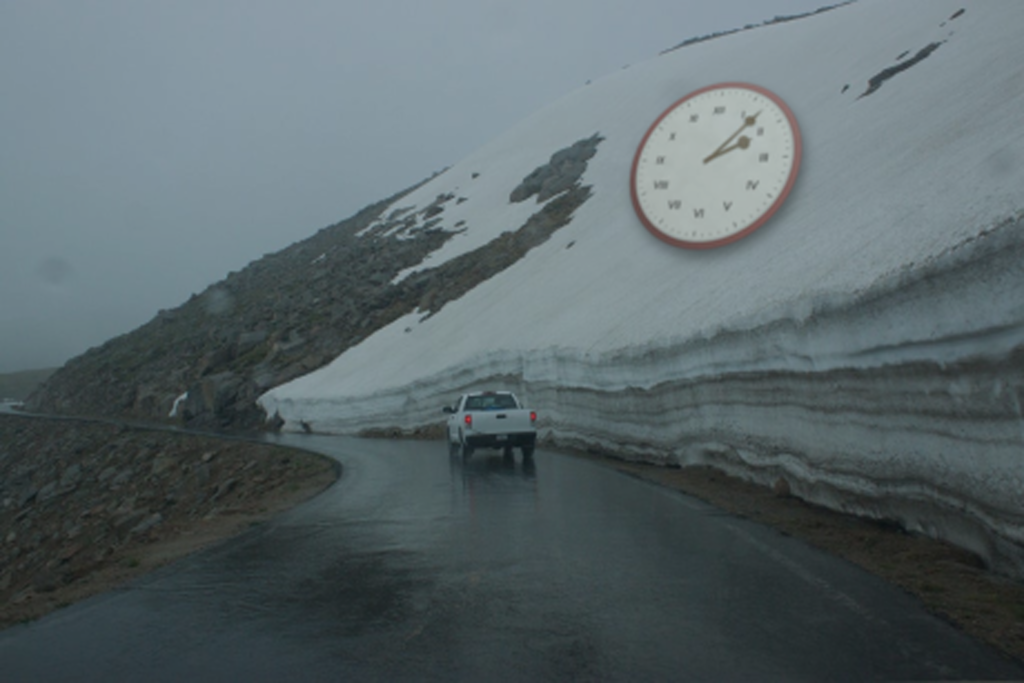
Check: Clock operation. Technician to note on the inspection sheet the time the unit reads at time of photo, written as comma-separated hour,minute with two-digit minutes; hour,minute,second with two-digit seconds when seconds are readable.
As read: 2,07
